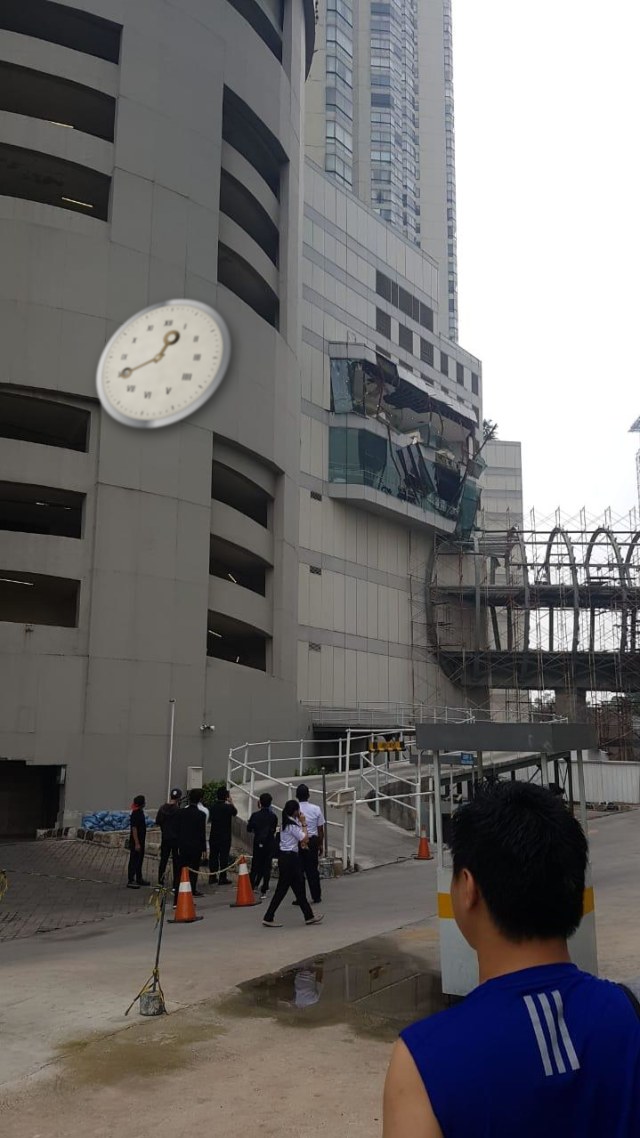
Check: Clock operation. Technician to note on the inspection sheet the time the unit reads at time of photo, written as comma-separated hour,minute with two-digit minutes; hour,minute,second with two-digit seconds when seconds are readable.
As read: 12,40
